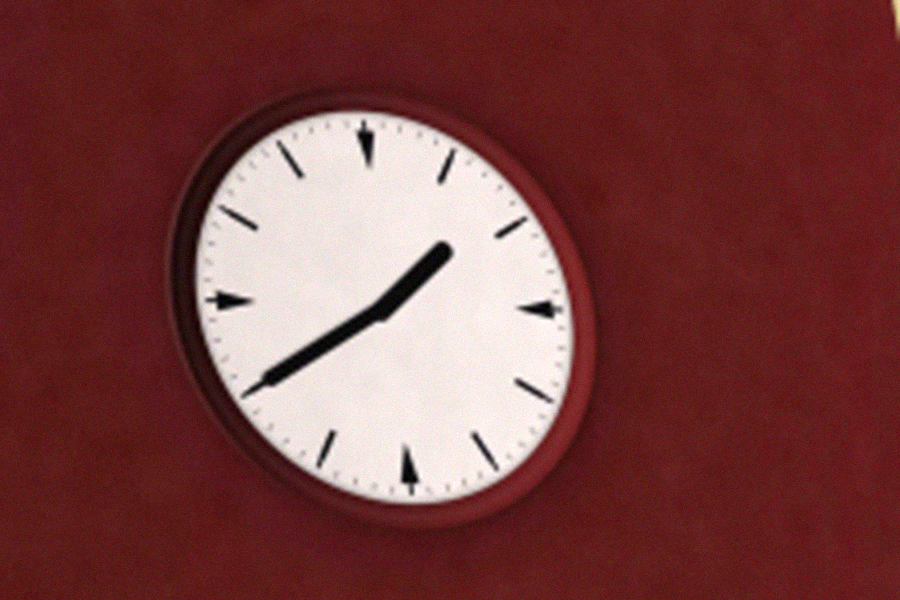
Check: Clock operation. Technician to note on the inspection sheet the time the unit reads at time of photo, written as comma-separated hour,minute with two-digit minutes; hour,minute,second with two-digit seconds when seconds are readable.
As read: 1,40
